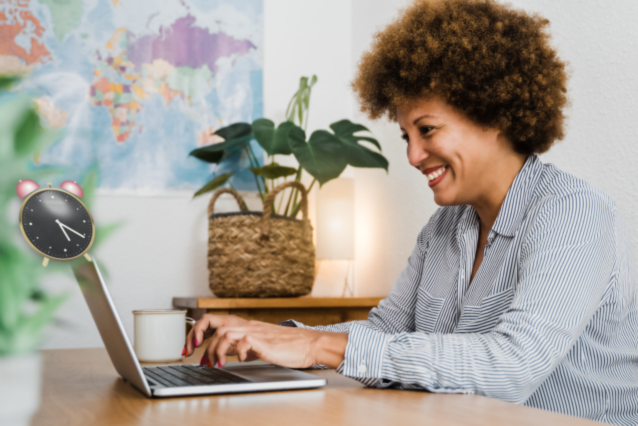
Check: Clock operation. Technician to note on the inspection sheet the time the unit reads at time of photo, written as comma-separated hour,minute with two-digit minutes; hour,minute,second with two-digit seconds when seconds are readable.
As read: 5,21
